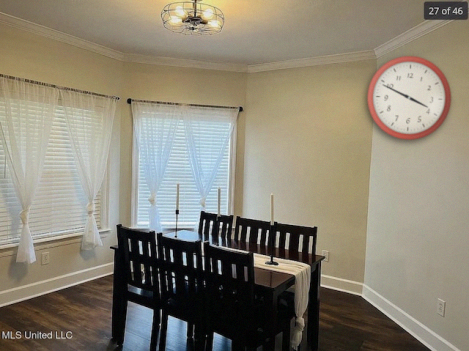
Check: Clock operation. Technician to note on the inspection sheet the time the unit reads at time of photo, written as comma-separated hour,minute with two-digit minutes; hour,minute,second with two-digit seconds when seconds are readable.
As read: 3,49
